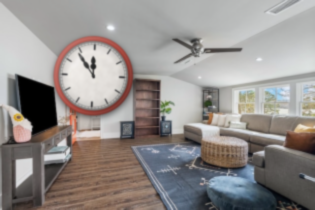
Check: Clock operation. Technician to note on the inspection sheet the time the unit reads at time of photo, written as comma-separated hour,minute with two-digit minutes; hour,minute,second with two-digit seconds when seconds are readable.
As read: 11,54
